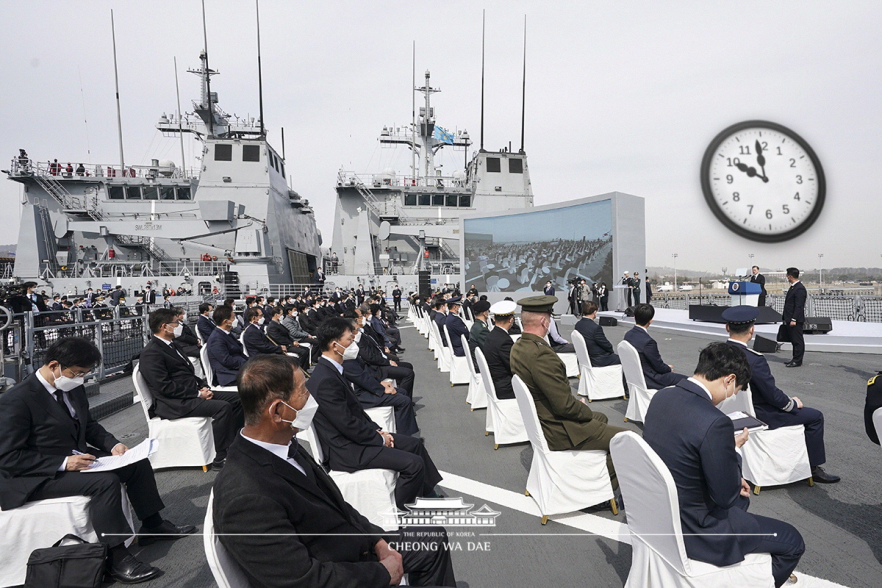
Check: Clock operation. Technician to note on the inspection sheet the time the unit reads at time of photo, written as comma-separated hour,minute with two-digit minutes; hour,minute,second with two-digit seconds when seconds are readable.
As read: 9,59
